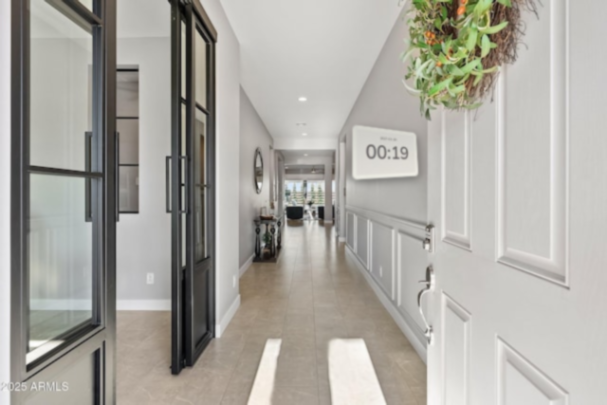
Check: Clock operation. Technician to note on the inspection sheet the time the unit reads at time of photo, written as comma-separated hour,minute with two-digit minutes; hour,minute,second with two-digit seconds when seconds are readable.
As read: 0,19
